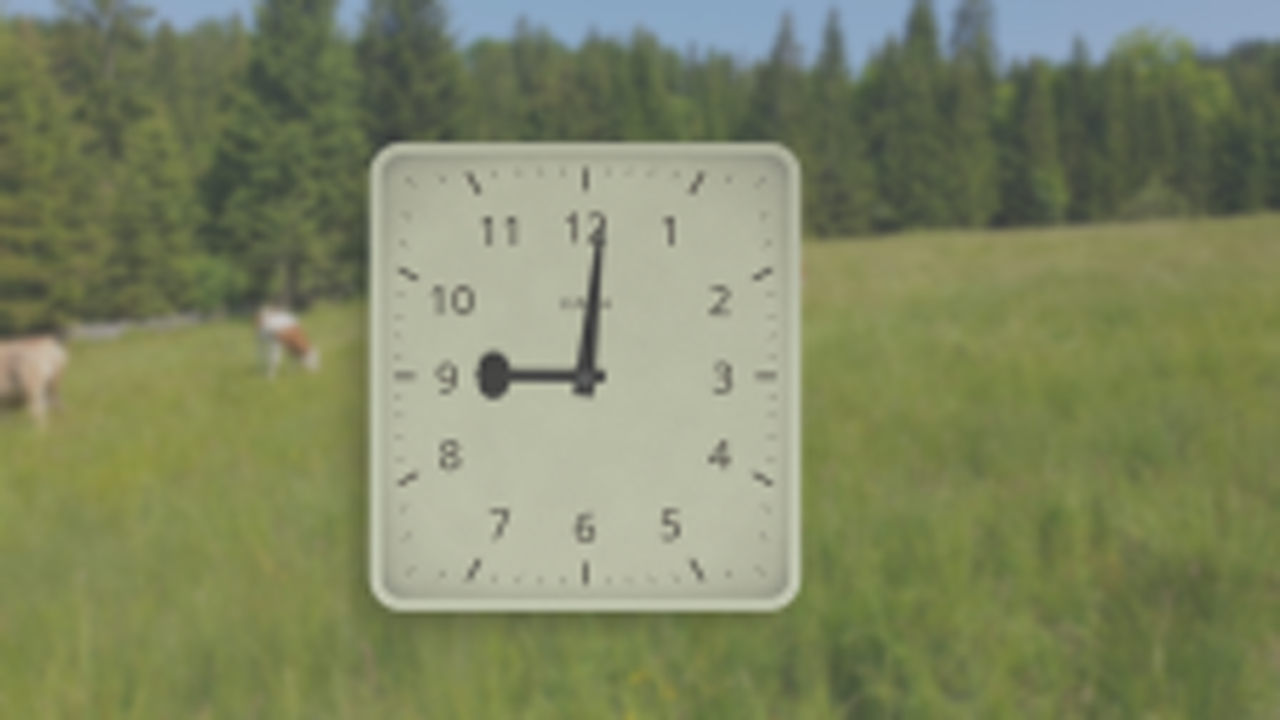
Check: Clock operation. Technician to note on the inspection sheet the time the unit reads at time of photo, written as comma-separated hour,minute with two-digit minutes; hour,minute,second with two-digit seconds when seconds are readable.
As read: 9,01
